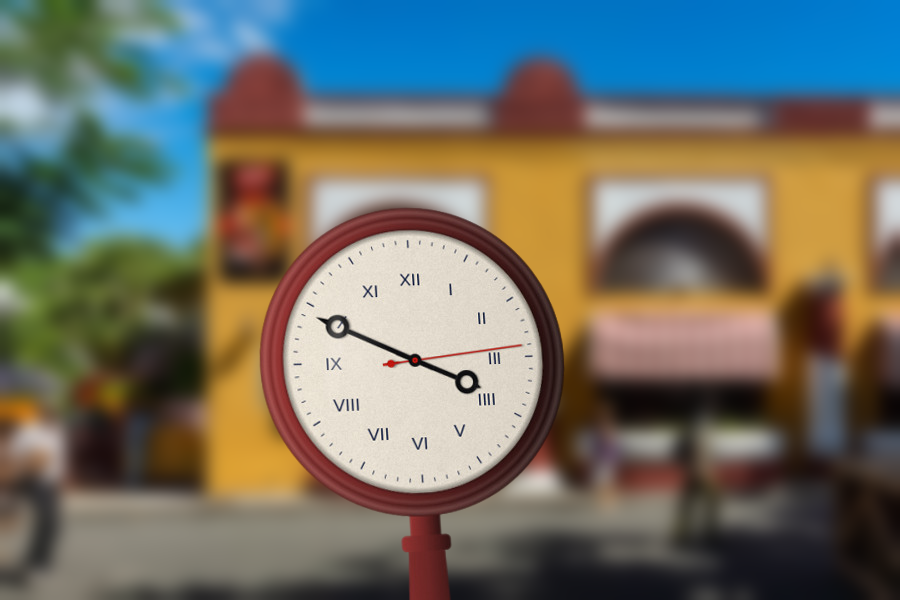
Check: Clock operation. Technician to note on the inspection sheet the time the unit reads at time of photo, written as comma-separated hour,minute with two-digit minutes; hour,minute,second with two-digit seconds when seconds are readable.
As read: 3,49,14
